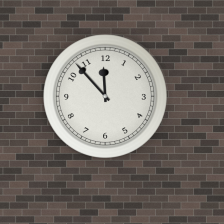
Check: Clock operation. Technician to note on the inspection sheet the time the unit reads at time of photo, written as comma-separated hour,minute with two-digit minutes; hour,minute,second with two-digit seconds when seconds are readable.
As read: 11,53
